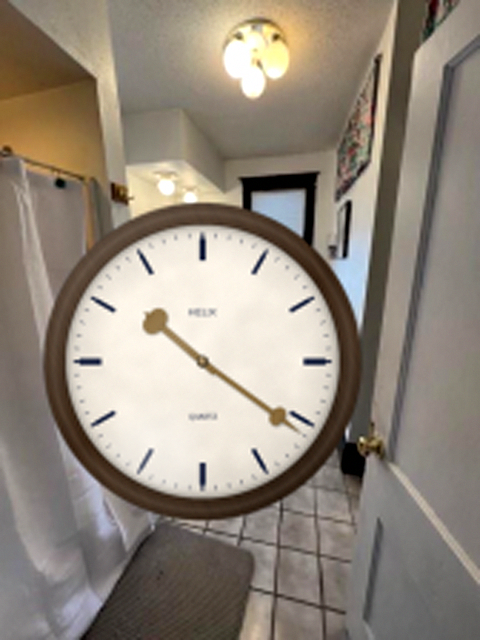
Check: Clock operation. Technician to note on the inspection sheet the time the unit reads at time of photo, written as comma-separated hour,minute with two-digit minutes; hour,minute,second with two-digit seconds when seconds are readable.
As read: 10,21
